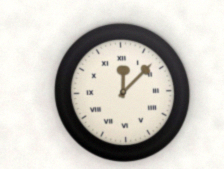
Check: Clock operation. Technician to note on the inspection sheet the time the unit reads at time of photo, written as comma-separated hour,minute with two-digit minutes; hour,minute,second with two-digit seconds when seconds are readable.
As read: 12,08
